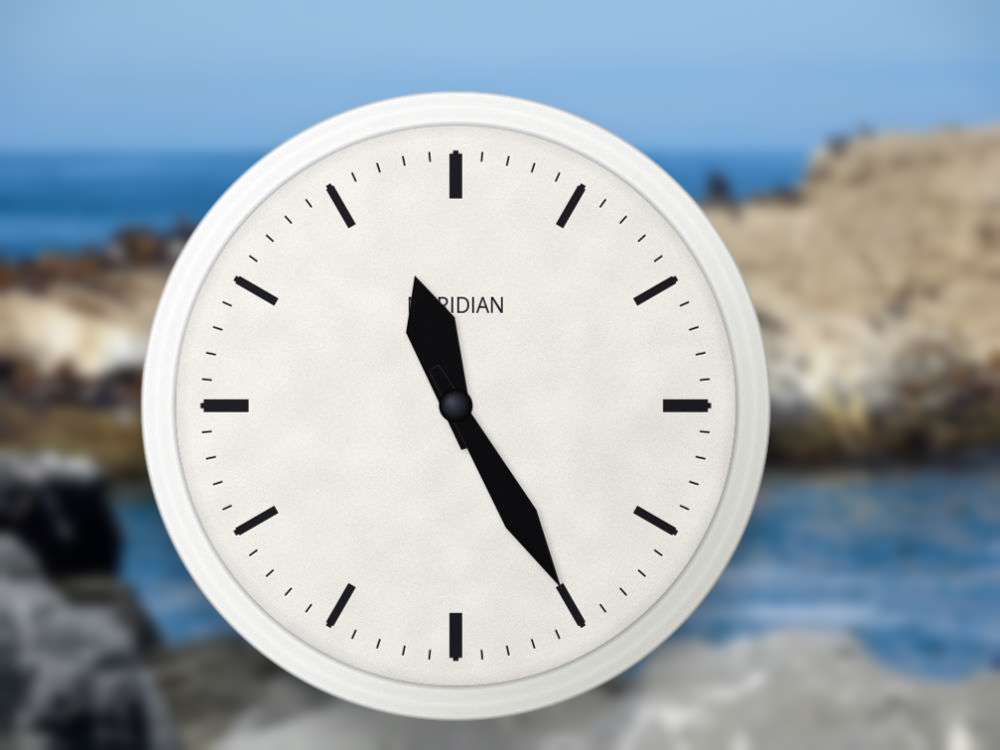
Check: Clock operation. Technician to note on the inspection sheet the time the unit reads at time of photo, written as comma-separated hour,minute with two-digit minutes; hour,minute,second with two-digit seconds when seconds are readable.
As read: 11,25
